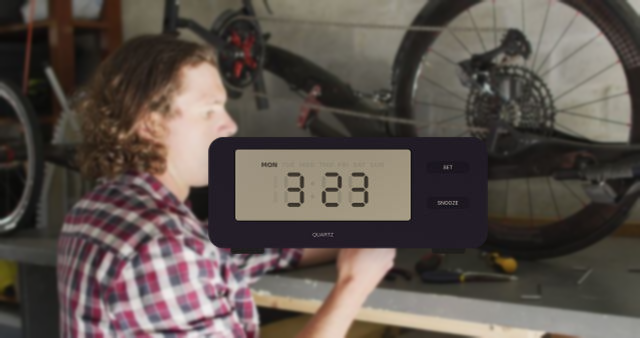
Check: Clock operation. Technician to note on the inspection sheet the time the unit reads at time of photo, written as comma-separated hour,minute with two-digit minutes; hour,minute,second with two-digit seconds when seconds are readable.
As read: 3,23
